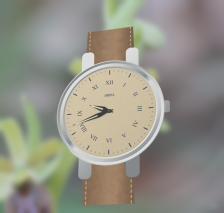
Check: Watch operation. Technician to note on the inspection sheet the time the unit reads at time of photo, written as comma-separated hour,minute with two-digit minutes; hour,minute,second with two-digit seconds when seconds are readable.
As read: 9,42
